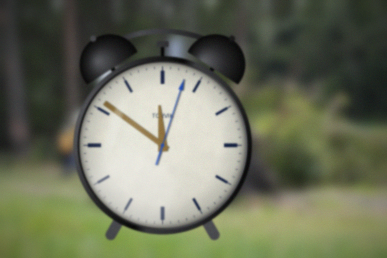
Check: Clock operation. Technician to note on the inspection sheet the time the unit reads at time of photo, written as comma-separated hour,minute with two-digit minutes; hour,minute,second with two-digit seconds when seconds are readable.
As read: 11,51,03
